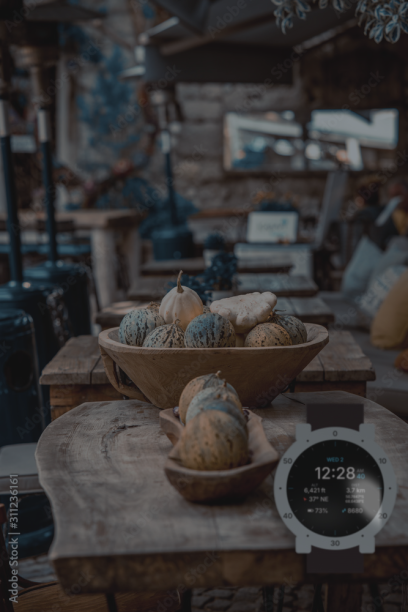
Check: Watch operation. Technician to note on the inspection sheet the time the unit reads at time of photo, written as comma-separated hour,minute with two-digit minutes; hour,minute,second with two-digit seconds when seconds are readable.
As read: 12,28
